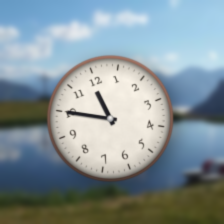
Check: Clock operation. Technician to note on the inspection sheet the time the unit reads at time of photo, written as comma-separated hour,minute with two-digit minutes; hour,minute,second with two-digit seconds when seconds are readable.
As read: 11,50
